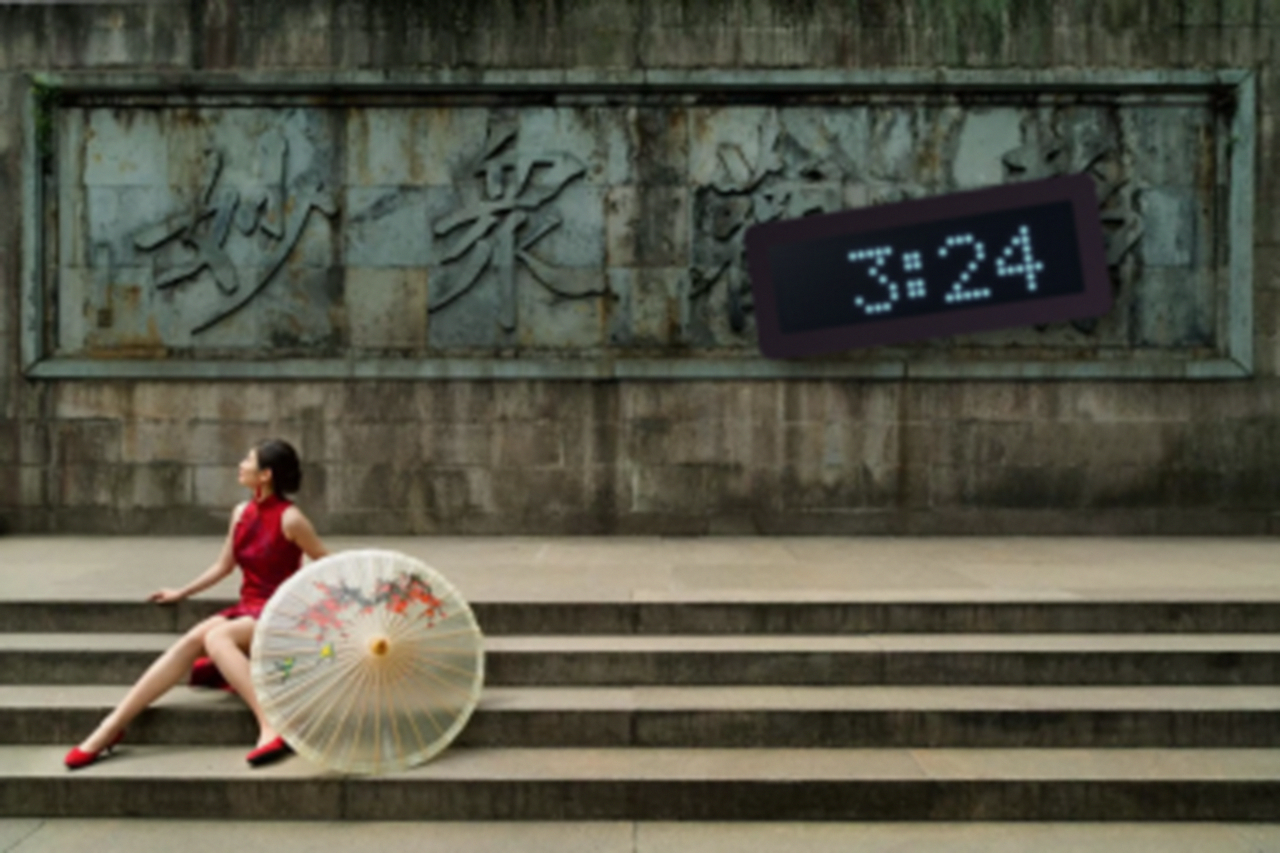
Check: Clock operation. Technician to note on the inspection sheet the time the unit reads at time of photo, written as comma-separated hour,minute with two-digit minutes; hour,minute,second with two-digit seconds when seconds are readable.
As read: 3,24
